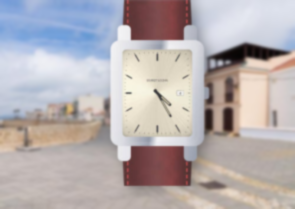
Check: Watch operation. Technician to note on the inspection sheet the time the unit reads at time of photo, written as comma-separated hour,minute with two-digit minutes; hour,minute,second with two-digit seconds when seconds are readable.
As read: 4,25
